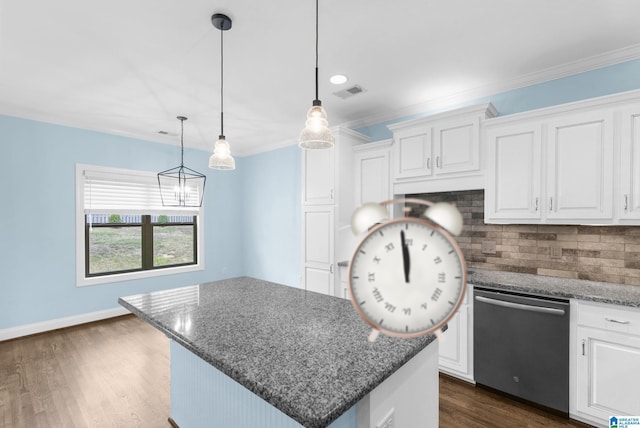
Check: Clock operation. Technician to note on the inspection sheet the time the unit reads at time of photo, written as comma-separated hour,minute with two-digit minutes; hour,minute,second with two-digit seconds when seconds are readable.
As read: 11,59
